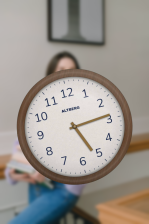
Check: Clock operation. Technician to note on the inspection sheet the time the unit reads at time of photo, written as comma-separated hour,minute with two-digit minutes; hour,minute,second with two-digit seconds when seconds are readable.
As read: 5,14
